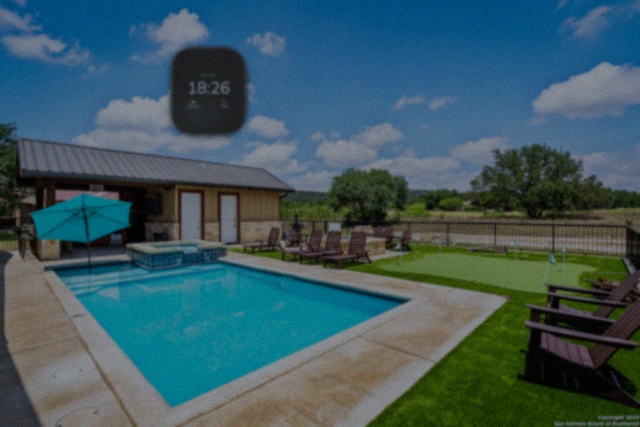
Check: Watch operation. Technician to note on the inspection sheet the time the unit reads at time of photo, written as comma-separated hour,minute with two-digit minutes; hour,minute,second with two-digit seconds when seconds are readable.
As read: 18,26
